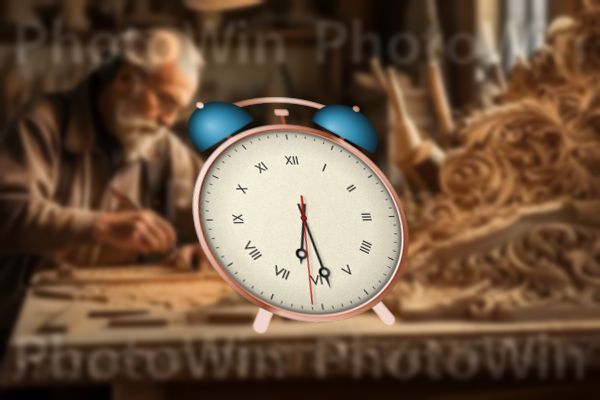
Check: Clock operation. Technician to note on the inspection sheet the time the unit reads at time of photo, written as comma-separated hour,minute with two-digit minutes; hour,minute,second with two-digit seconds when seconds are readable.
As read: 6,28,31
